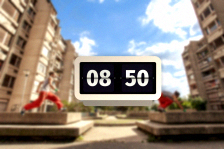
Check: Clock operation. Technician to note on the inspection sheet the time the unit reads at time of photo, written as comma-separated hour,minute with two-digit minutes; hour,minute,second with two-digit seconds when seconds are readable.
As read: 8,50
